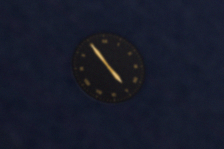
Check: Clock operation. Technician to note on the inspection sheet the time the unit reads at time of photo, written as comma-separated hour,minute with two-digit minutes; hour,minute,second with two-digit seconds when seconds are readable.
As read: 4,55
